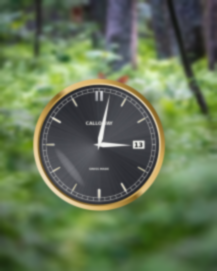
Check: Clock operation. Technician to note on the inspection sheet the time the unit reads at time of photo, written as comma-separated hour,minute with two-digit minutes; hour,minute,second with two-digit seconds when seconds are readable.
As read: 3,02
